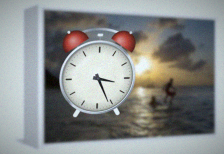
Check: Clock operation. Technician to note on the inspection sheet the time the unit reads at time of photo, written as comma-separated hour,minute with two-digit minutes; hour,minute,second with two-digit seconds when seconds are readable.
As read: 3,26
